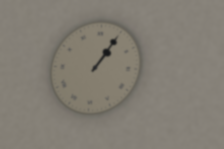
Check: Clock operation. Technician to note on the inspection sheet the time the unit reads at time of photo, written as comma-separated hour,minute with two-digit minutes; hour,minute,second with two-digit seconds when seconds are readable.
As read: 1,05
